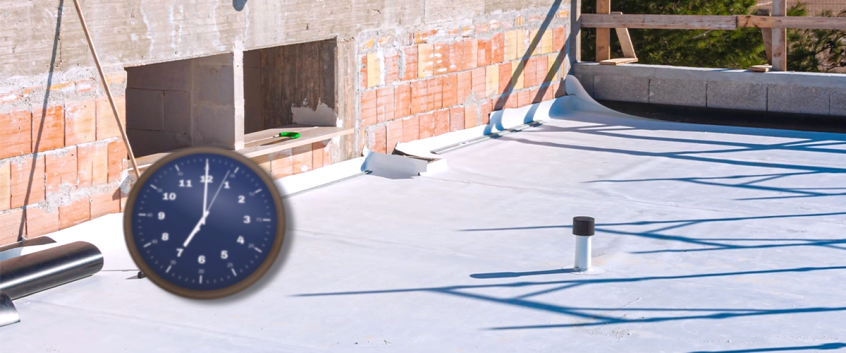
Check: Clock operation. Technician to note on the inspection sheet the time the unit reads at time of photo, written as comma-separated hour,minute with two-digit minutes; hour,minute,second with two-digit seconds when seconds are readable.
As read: 7,00,04
